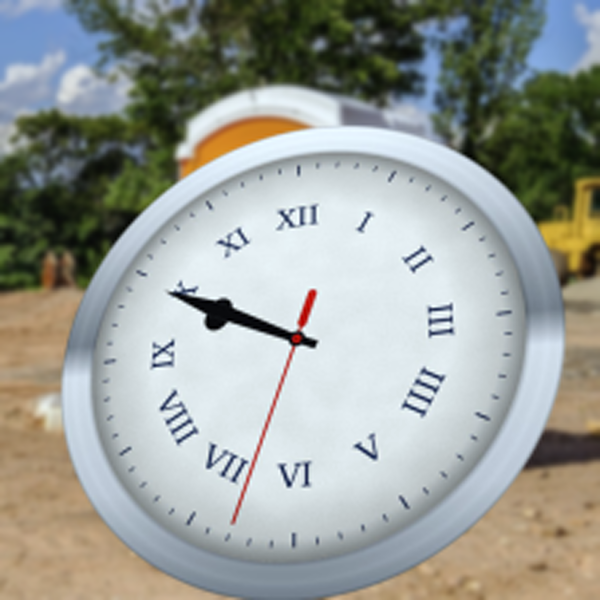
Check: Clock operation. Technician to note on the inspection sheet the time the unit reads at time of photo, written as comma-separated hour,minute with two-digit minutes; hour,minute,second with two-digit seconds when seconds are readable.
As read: 9,49,33
